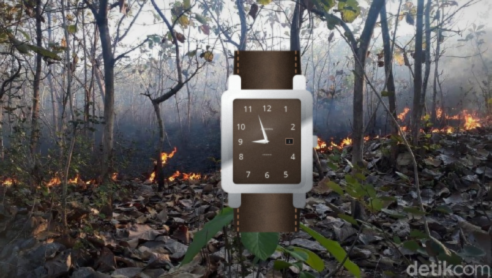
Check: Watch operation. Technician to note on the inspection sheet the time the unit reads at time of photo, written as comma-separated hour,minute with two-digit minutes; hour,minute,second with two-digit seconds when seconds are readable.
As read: 8,57
